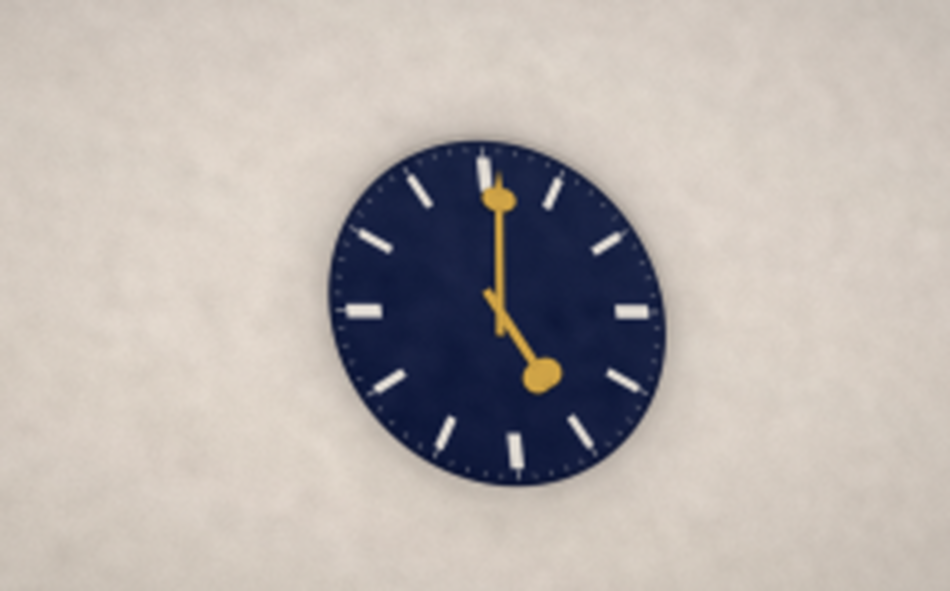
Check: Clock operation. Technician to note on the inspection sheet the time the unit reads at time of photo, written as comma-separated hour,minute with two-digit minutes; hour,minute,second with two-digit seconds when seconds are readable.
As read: 5,01
